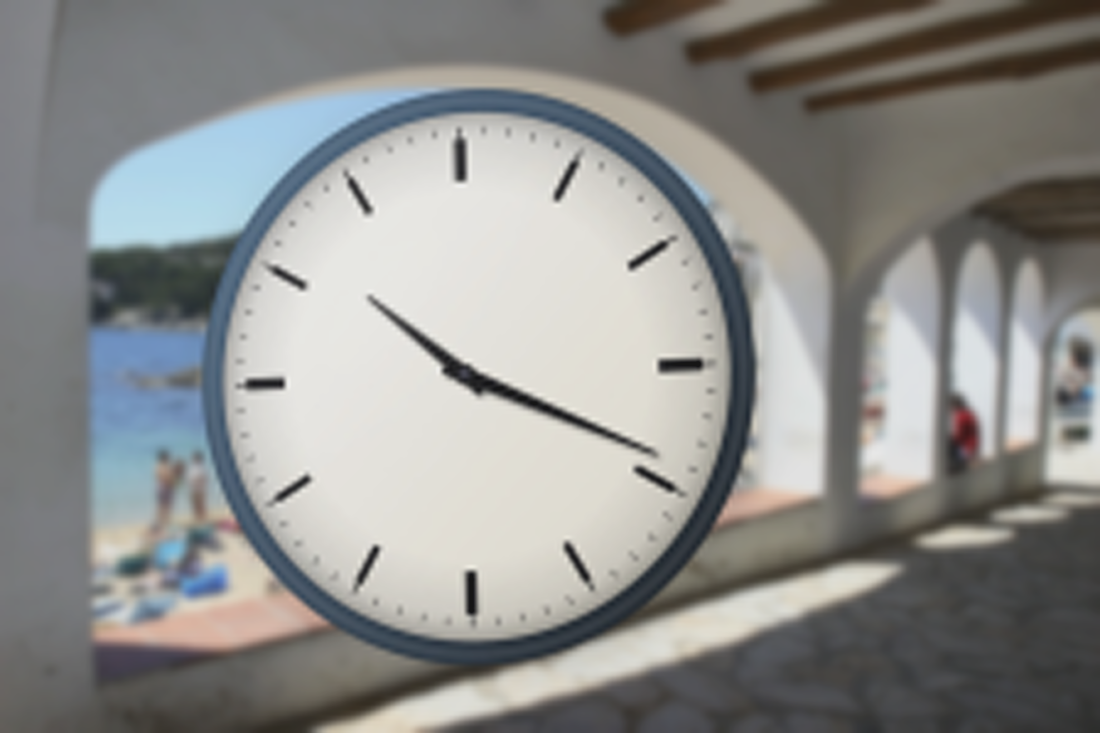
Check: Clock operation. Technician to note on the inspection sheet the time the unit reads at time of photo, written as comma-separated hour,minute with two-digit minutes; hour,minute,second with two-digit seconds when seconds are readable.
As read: 10,19
